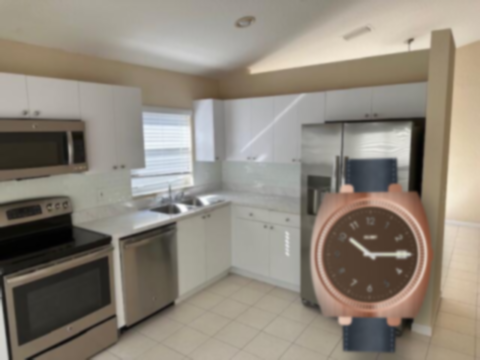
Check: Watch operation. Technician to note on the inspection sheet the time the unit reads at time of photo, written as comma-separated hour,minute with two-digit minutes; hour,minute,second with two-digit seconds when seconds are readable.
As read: 10,15
